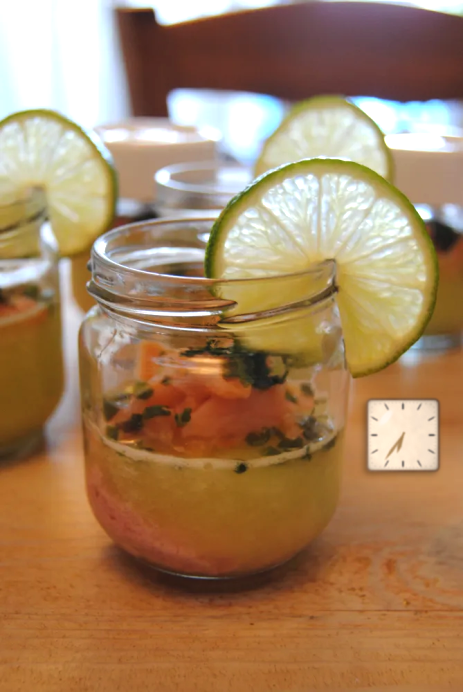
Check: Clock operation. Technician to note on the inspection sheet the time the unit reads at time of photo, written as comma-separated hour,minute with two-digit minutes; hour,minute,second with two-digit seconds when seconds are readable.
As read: 6,36
